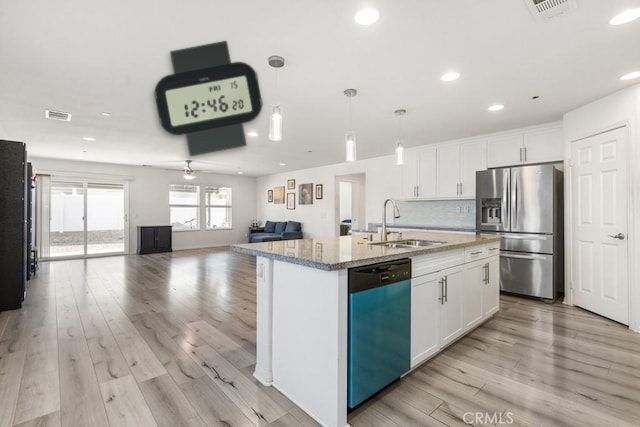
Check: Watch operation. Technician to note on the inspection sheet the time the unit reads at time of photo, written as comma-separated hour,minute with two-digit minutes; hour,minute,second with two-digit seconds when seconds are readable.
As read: 12,46,20
